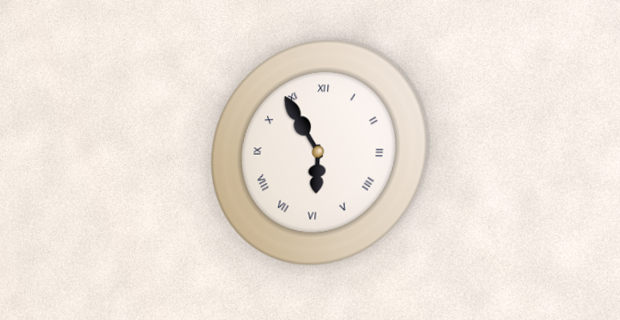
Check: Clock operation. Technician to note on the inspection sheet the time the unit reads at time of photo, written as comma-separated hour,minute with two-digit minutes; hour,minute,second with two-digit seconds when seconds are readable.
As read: 5,54
